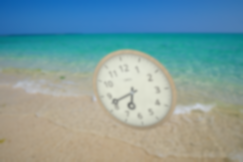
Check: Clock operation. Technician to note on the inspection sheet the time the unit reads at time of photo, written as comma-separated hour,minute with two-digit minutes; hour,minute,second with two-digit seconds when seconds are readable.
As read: 6,42
